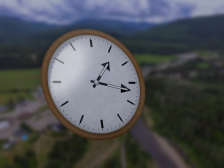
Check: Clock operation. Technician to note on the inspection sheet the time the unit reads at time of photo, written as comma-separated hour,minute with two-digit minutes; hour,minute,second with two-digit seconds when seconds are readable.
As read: 1,17
